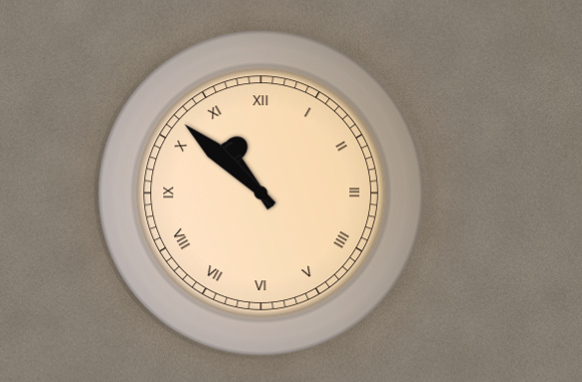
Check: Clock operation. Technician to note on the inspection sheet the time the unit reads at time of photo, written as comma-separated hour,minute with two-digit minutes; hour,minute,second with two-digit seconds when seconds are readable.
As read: 10,52
